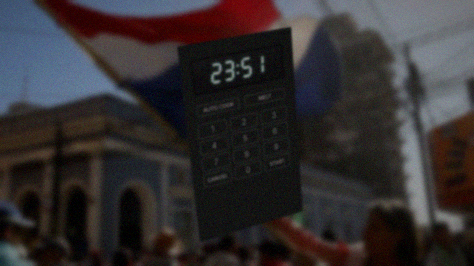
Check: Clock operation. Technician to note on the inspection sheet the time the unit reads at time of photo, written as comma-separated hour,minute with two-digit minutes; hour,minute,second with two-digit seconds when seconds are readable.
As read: 23,51
